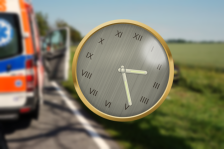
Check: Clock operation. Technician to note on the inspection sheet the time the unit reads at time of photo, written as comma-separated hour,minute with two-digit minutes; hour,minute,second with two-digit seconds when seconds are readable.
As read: 2,24
